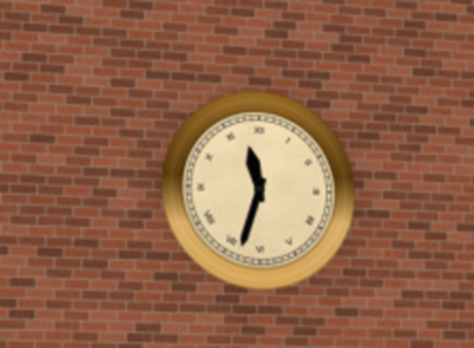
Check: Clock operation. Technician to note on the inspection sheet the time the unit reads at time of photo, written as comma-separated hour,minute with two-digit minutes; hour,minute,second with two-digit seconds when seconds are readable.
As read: 11,33
